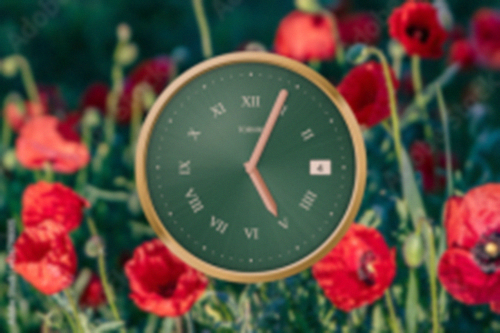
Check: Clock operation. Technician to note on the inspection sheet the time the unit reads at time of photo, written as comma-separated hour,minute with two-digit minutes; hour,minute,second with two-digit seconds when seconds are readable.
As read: 5,04
